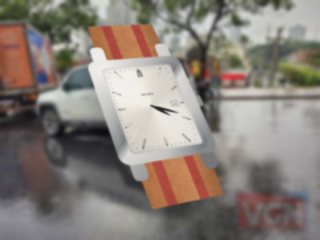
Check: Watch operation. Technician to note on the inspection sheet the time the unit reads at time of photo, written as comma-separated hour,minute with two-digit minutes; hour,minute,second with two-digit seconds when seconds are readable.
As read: 4,19
